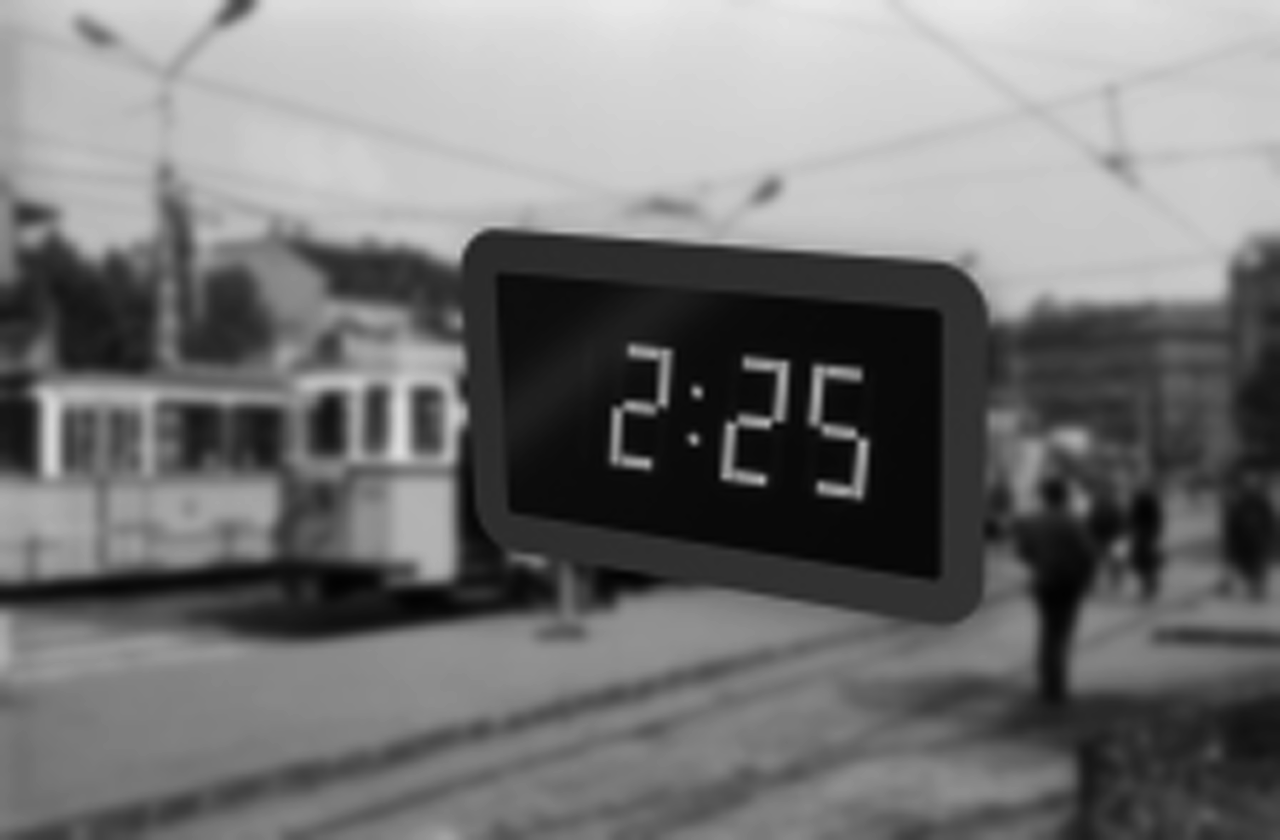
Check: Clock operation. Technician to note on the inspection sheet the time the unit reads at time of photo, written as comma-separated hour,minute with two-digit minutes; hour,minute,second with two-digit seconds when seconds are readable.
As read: 2,25
